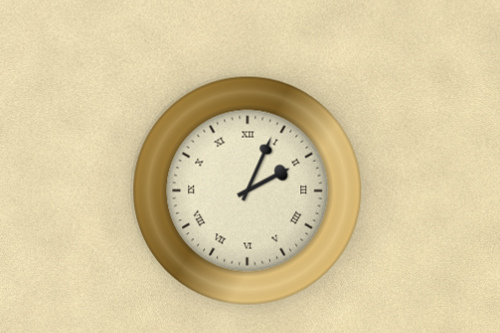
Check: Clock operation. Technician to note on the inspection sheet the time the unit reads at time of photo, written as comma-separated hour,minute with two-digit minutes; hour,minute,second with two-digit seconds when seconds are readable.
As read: 2,04
